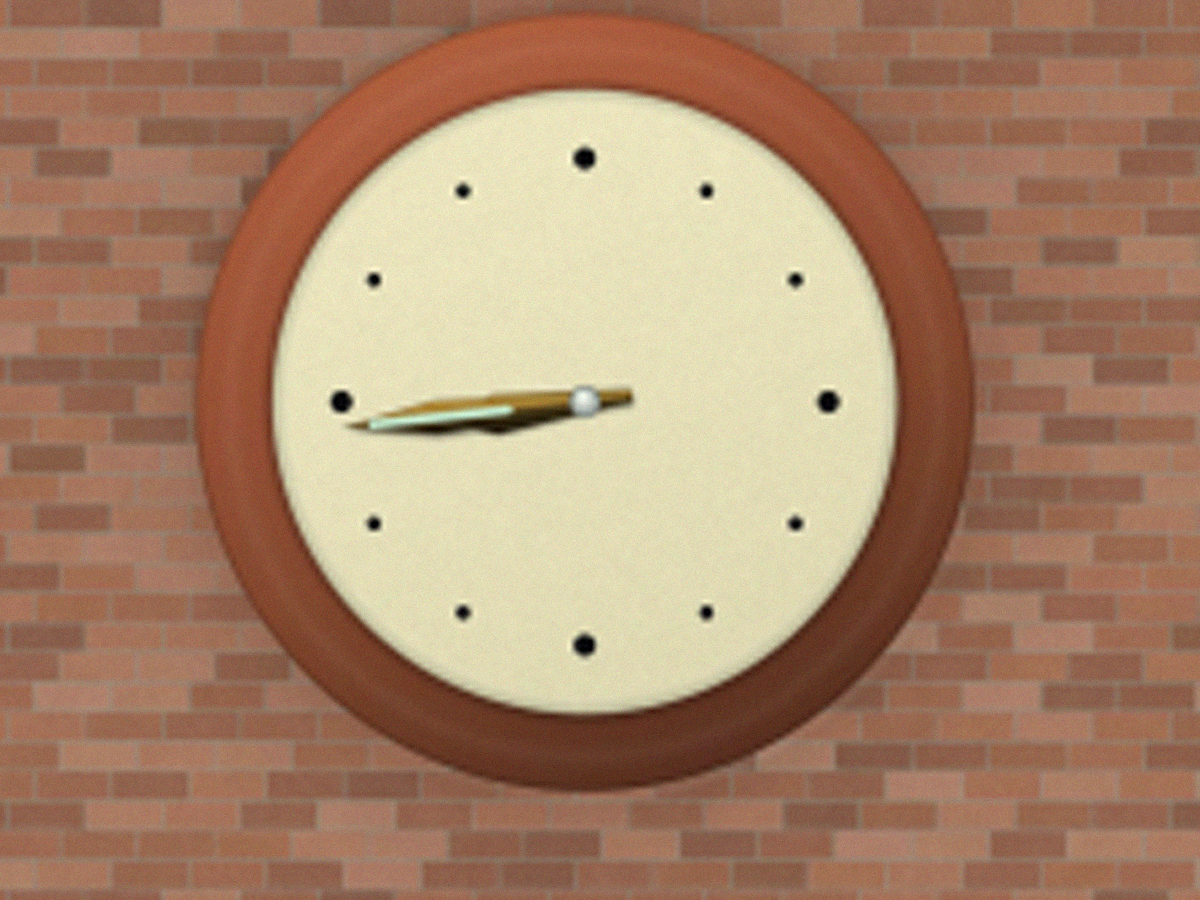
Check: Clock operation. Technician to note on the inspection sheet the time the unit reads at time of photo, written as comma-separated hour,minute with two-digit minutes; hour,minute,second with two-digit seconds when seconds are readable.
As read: 8,44
